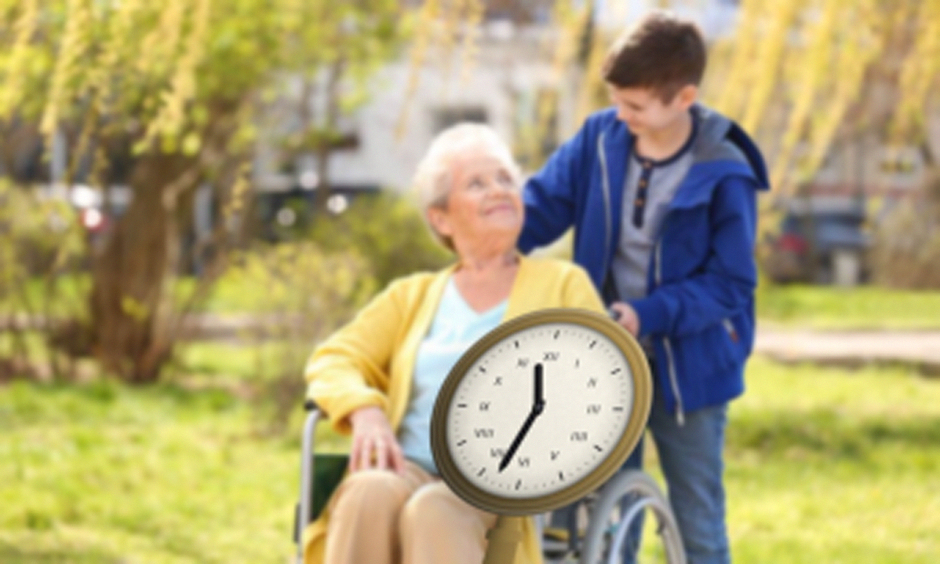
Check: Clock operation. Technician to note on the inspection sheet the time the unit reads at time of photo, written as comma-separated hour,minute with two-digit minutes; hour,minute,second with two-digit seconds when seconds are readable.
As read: 11,33
